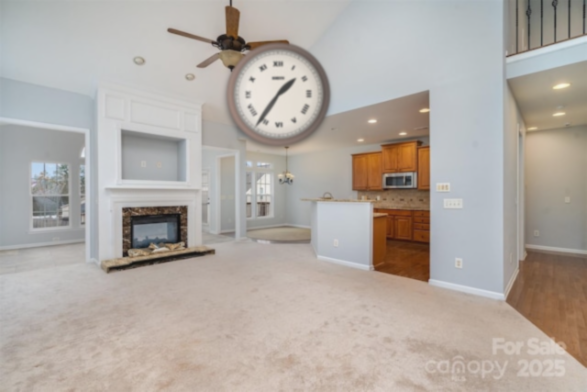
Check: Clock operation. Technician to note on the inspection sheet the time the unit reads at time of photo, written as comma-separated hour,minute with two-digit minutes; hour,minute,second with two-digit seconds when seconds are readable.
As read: 1,36
